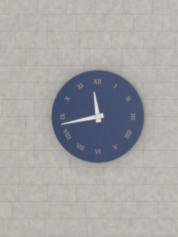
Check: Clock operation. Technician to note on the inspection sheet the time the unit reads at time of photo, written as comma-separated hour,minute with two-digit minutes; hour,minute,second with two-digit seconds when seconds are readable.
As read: 11,43
